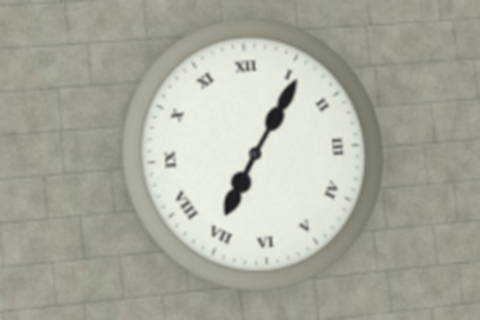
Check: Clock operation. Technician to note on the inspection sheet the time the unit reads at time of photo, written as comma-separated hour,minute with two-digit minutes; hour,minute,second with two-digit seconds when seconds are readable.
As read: 7,06
